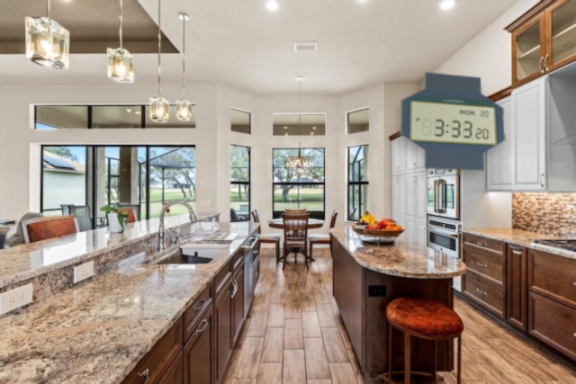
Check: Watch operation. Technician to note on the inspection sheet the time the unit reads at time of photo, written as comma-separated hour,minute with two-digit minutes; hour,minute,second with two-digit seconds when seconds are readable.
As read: 3,33,20
